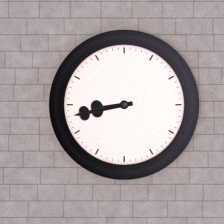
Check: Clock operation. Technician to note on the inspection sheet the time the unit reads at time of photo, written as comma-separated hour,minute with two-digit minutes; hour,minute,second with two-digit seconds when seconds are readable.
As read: 8,43
